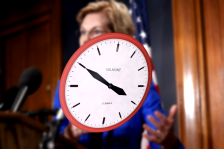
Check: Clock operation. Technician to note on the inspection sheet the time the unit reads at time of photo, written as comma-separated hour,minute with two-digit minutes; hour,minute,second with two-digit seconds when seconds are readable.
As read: 3,50
